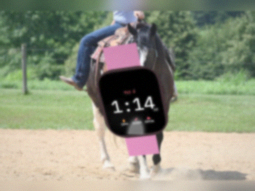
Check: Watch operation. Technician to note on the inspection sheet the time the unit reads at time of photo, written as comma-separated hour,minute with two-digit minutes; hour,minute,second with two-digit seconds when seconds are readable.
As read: 1,14
